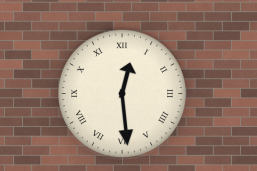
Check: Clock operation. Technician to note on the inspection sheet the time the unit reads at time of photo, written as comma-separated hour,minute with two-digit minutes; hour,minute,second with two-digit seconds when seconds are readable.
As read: 12,29
